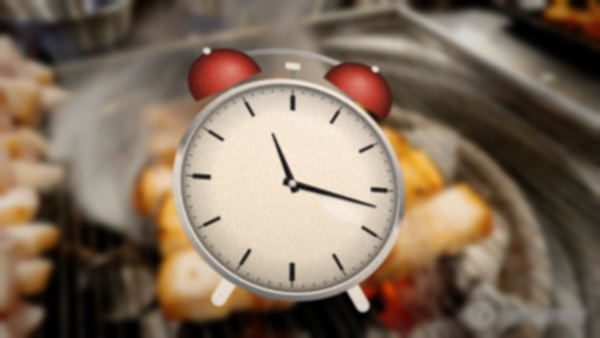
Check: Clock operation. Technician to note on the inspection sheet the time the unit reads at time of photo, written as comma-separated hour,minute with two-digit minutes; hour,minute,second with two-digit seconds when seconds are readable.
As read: 11,17
